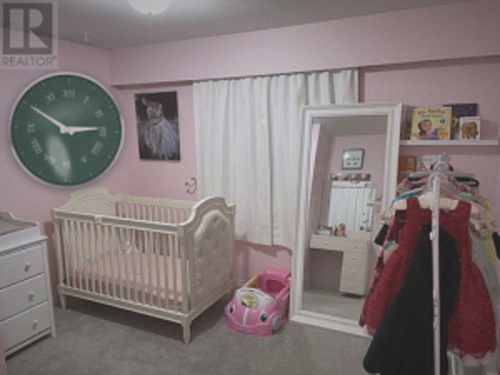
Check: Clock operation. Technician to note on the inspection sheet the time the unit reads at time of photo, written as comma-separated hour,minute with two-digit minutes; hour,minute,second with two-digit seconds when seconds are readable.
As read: 2,50
